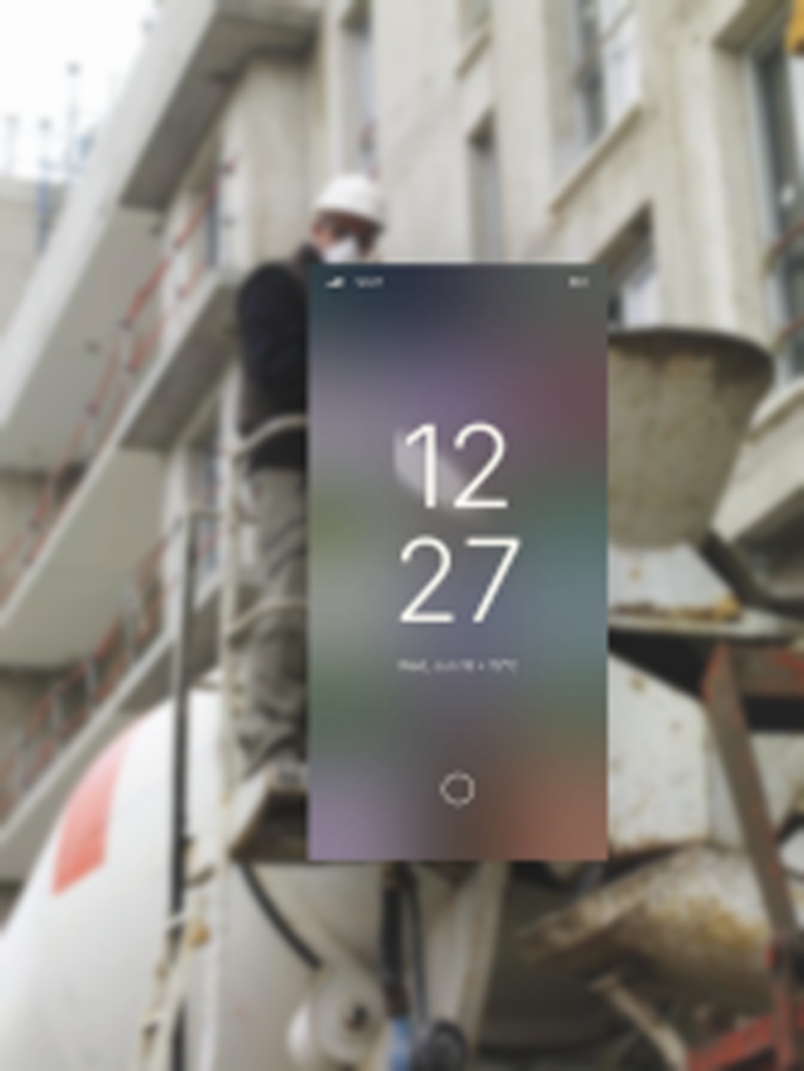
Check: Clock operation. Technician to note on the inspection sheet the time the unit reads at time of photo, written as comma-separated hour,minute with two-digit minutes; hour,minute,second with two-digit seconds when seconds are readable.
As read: 12,27
